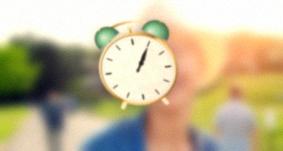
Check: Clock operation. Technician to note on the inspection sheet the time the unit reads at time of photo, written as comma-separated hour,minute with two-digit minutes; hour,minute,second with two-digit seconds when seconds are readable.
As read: 1,05
